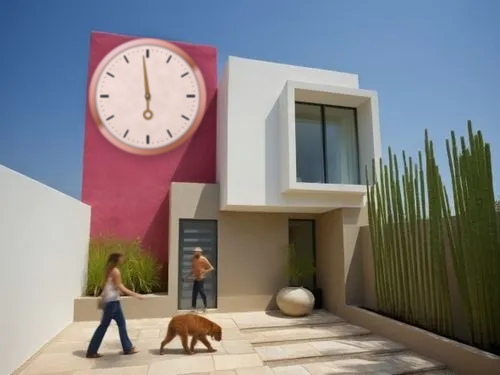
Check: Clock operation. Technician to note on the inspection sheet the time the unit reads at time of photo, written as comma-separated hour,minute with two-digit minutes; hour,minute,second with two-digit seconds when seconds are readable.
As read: 5,59
